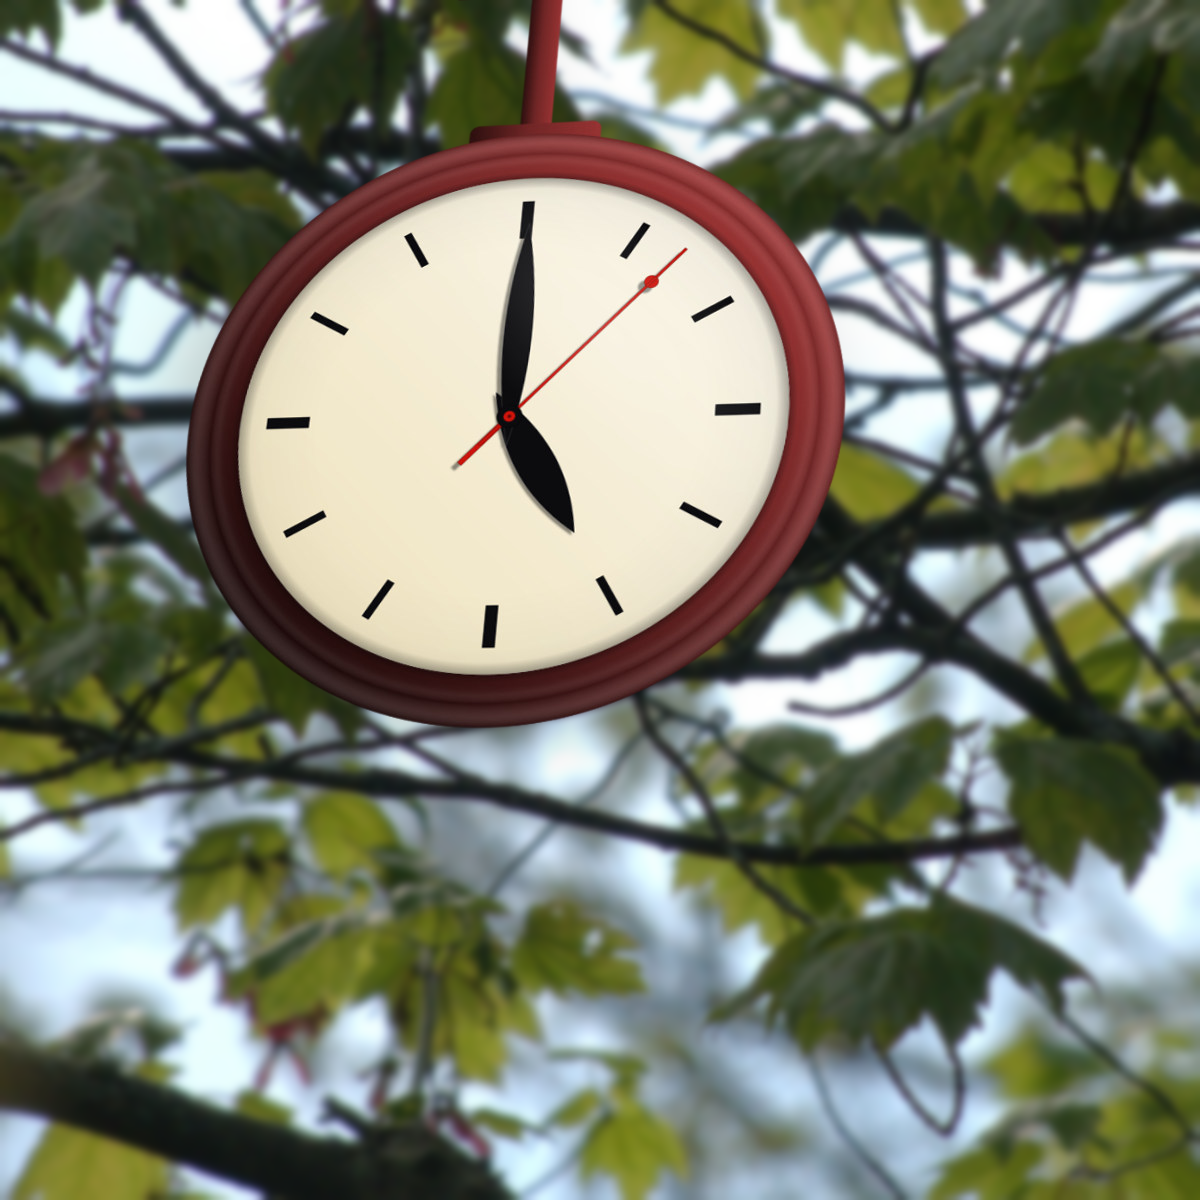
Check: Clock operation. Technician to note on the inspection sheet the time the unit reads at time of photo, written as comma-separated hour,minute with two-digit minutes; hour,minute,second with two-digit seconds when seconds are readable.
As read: 5,00,07
